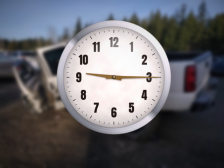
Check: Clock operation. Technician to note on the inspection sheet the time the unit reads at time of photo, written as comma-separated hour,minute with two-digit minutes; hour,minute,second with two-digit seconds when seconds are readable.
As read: 9,15
